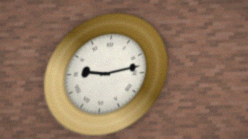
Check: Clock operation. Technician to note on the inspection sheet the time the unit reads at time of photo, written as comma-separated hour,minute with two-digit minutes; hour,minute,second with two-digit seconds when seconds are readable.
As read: 9,13
